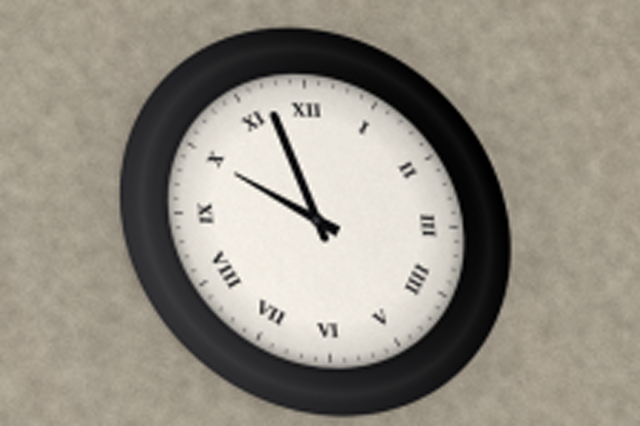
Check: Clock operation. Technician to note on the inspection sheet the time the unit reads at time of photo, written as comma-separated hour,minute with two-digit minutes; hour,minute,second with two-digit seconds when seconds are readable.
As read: 9,57
